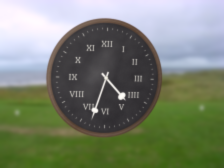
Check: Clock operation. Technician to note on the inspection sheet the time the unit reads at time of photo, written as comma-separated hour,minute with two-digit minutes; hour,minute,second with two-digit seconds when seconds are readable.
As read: 4,33
